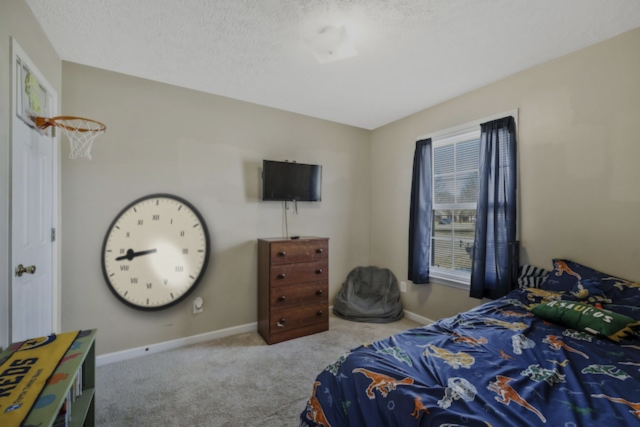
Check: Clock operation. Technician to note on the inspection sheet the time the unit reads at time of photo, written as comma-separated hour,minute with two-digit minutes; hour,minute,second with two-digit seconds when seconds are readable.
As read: 8,43
